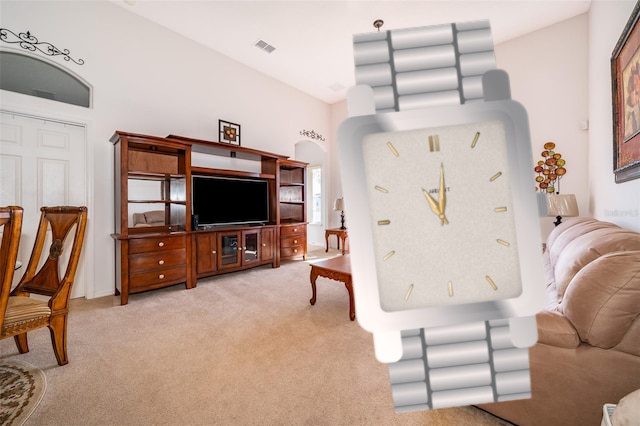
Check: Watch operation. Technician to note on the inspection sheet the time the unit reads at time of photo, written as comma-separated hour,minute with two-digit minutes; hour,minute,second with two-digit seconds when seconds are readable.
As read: 11,01
